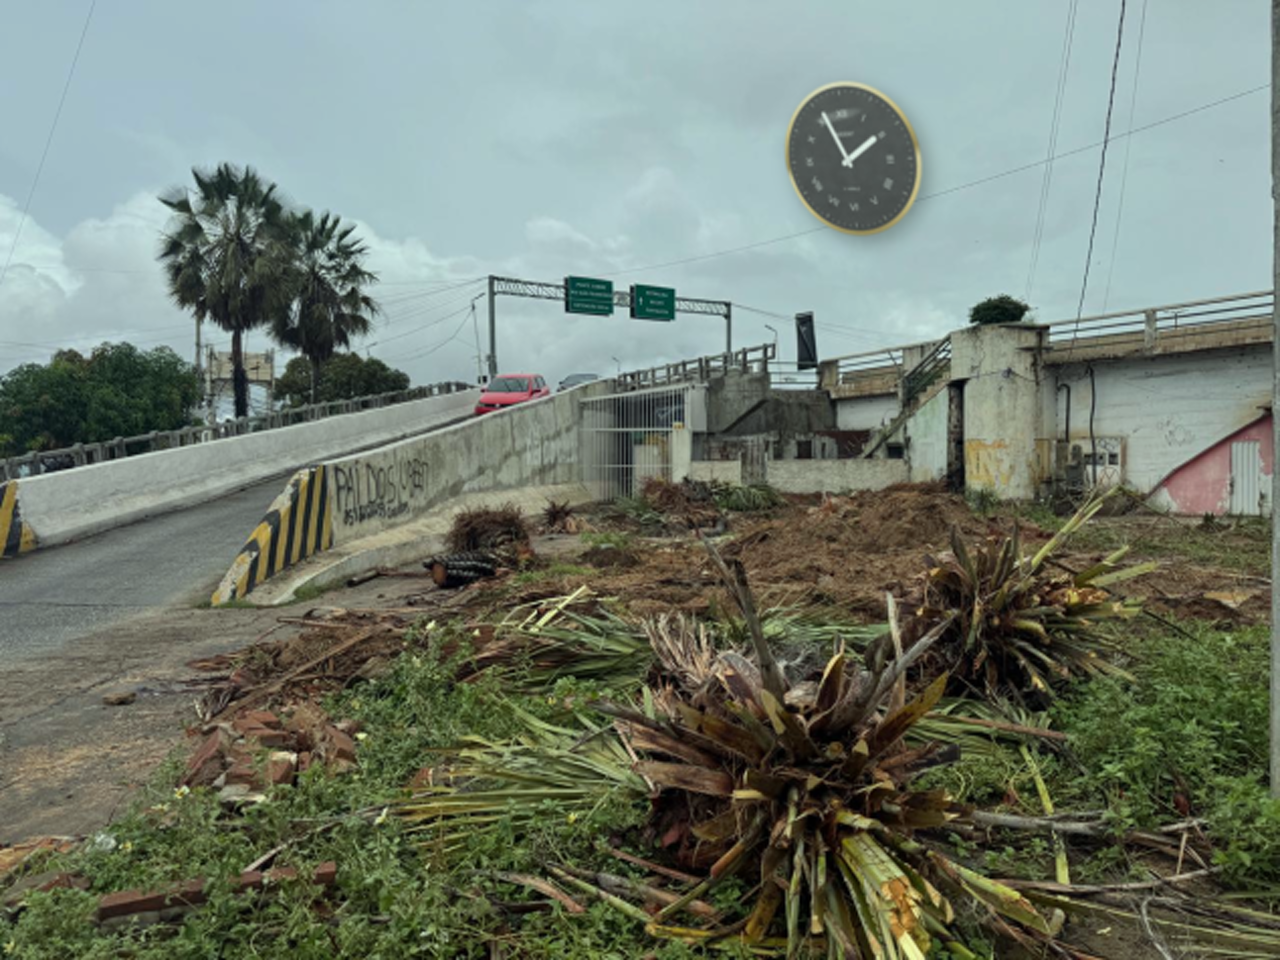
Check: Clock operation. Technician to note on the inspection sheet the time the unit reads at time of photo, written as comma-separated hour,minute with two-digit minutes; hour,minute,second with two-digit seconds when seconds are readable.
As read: 1,56
